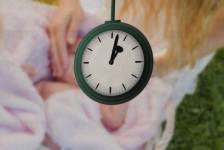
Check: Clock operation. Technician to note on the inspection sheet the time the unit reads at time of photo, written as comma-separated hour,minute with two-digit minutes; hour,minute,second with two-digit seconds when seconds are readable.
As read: 1,02
